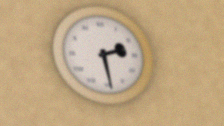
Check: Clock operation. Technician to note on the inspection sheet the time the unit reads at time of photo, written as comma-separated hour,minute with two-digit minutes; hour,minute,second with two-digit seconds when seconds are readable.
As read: 2,29
